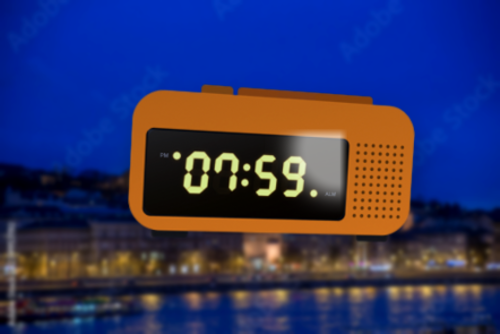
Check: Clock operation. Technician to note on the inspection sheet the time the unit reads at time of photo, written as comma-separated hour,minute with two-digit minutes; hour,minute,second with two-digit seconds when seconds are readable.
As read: 7,59
